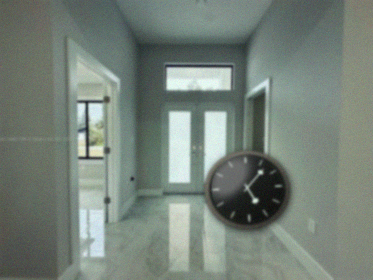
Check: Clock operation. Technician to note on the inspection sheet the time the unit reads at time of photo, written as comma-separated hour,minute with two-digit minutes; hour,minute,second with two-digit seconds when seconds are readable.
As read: 5,07
